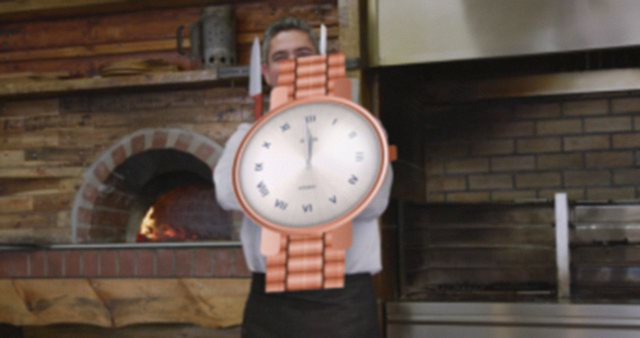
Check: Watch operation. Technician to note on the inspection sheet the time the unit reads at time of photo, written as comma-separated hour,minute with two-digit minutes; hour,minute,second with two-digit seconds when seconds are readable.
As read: 11,59
